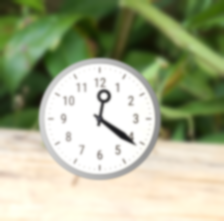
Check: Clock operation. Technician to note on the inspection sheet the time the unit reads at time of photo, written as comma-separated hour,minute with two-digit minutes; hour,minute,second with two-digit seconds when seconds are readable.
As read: 12,21
